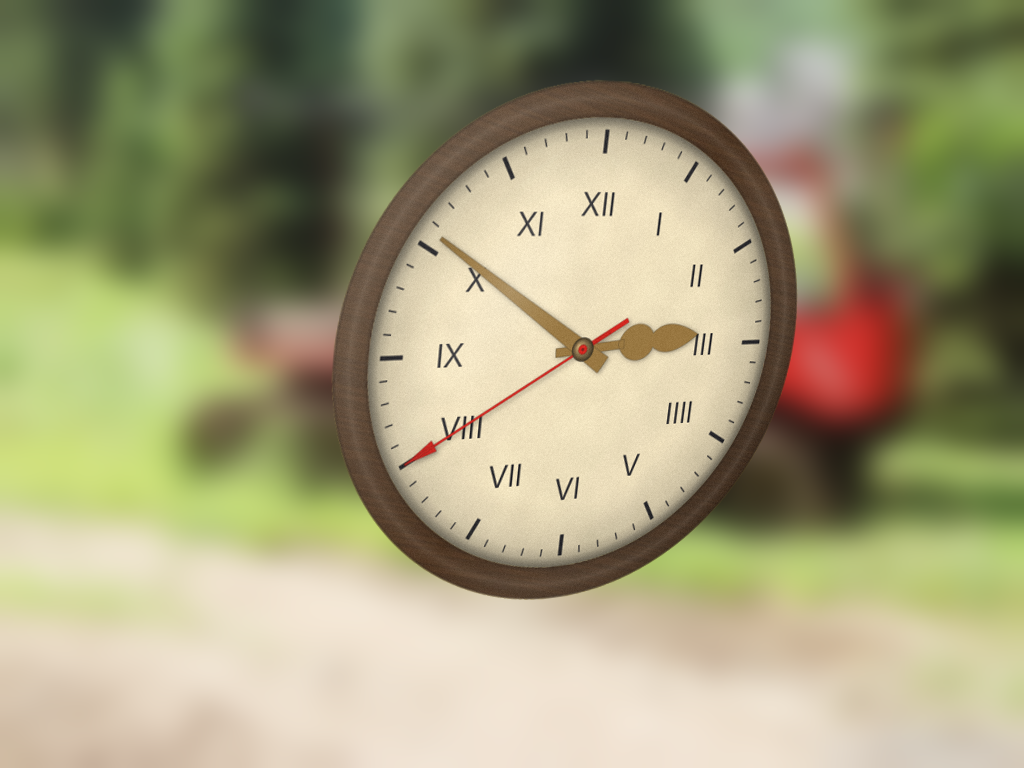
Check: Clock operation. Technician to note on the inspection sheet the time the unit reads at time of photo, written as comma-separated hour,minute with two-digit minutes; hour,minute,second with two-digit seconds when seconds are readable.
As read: 2,50,40
